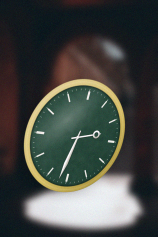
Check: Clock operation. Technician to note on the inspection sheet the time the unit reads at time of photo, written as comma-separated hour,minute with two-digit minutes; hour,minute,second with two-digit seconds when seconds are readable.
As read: 2,32
